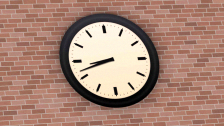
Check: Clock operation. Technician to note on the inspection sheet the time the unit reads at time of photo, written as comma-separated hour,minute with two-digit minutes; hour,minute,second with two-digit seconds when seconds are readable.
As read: 8,42
